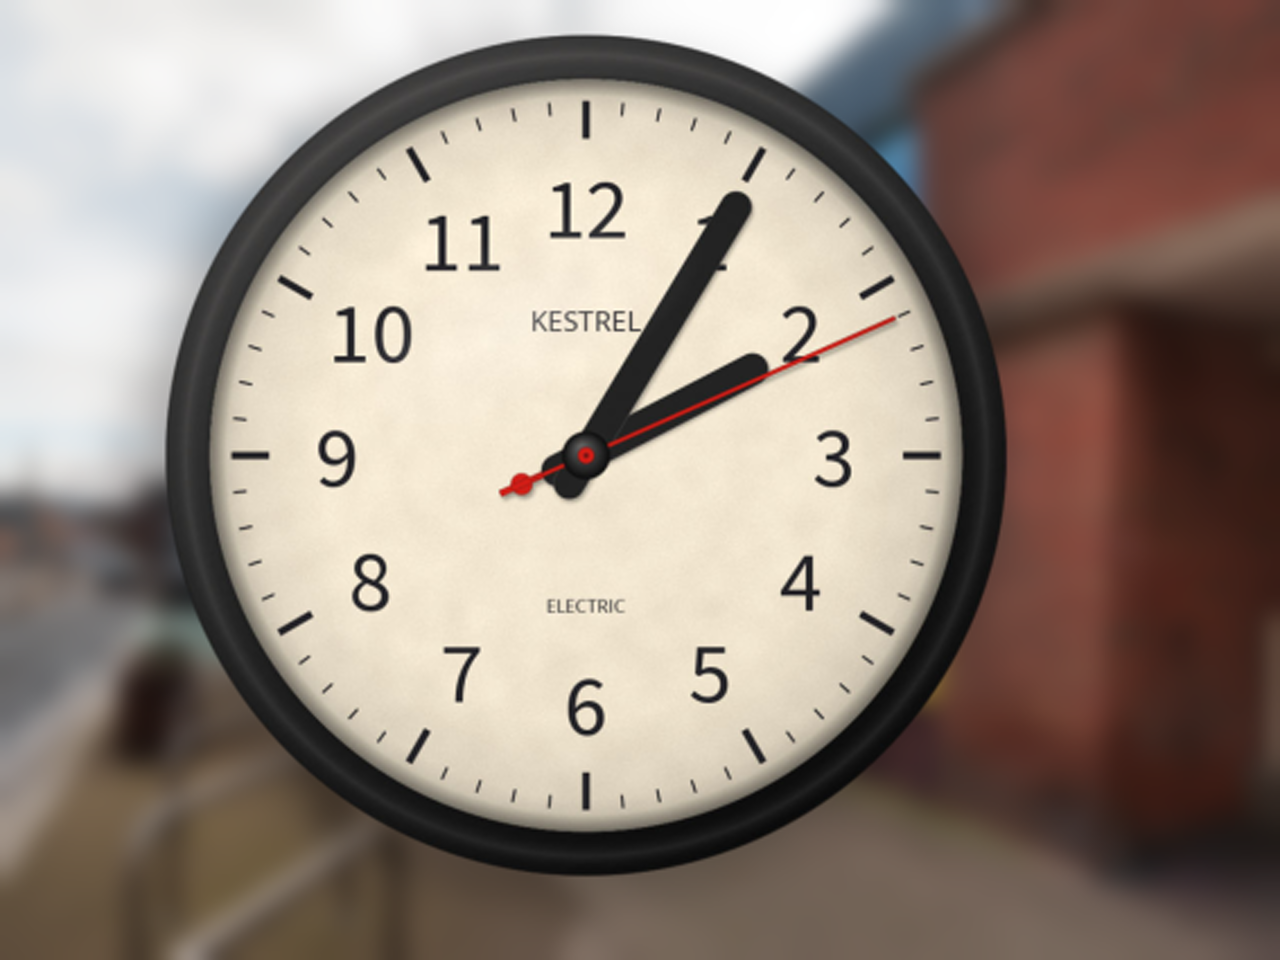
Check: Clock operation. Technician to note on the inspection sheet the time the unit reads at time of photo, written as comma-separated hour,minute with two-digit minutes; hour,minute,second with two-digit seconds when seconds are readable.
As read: 2,05,11
